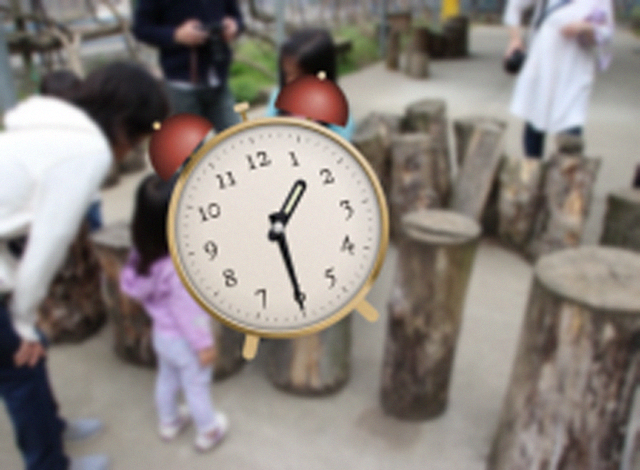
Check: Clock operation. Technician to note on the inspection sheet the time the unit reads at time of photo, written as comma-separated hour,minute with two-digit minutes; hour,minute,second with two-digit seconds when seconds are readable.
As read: 1,30
